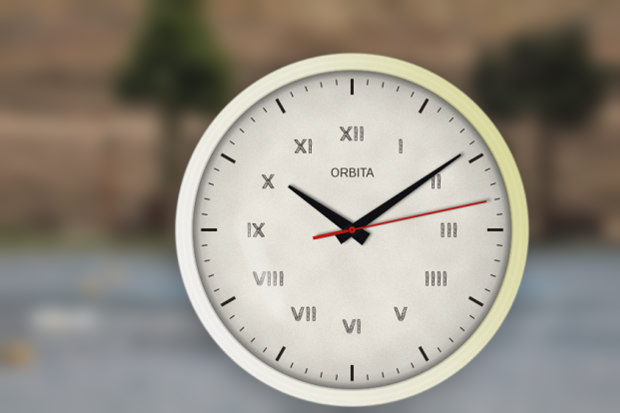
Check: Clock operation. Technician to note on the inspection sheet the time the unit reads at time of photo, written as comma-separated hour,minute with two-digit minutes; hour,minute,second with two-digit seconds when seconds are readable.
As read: 10,09,13
